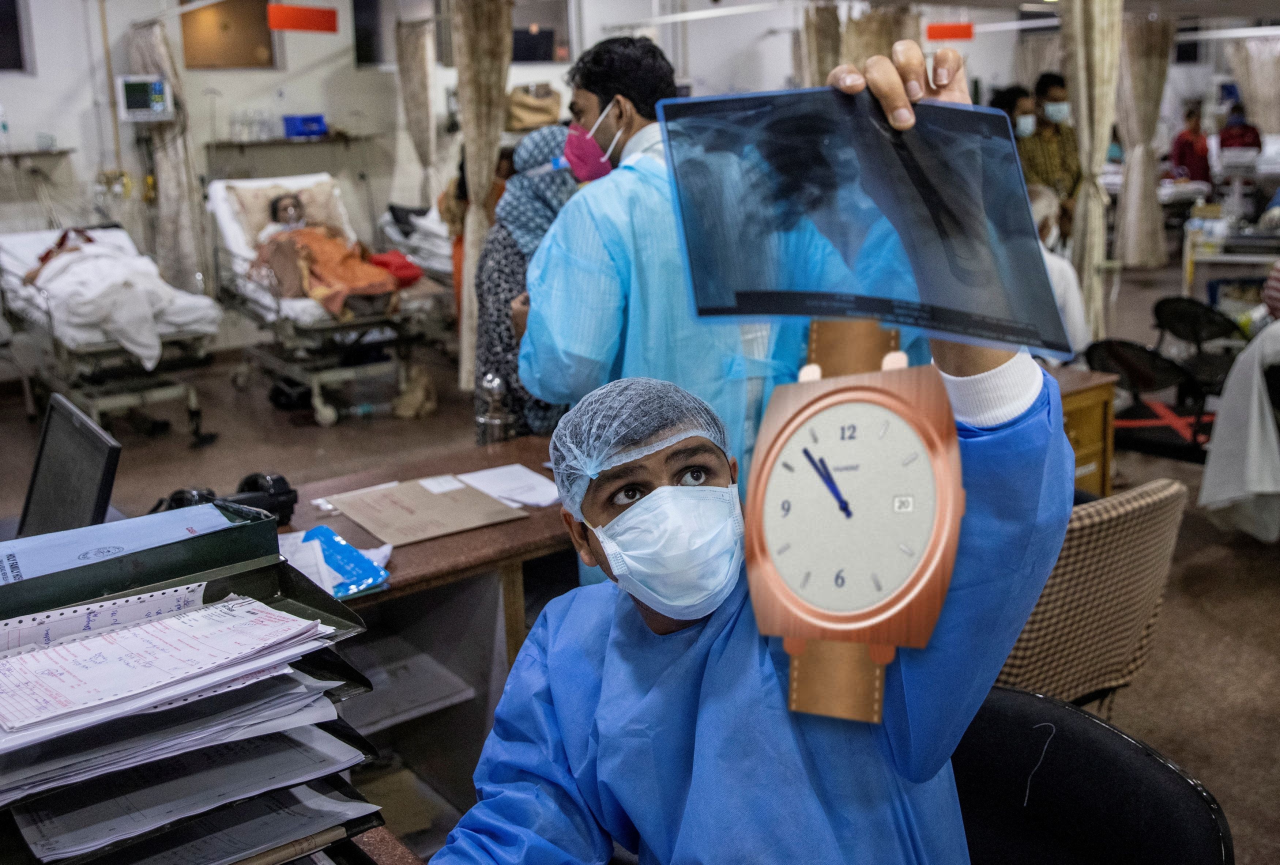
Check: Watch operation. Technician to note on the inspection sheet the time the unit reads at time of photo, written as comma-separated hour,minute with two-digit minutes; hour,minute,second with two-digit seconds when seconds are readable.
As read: 10,53
